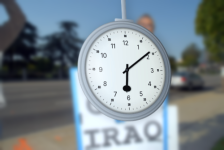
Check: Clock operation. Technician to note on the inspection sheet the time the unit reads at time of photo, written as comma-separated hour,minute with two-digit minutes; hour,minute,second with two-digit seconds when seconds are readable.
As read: 6,09
